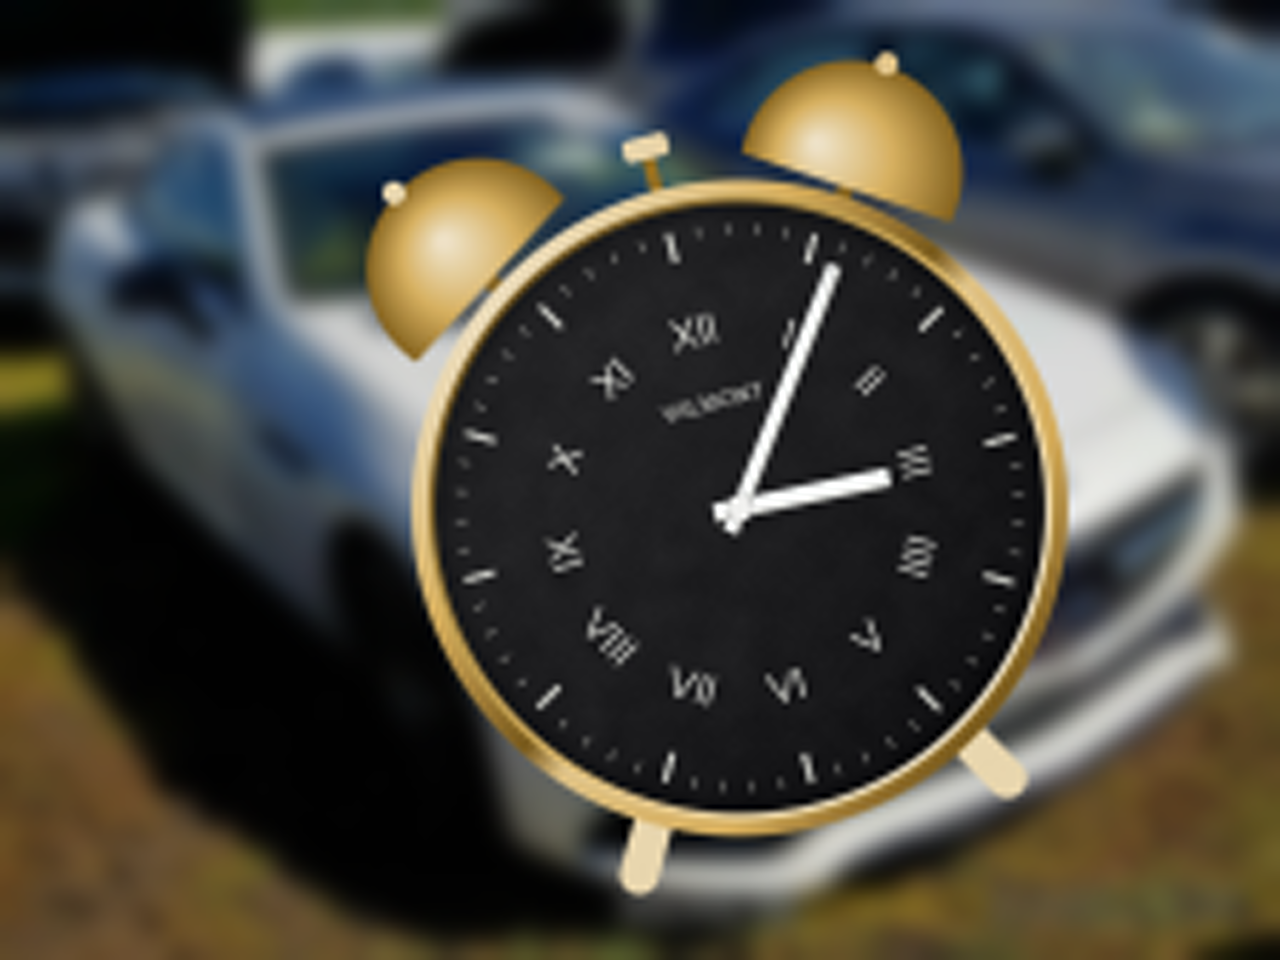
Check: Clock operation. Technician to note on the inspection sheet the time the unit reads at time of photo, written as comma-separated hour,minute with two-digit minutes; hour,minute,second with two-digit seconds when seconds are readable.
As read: 3,06
